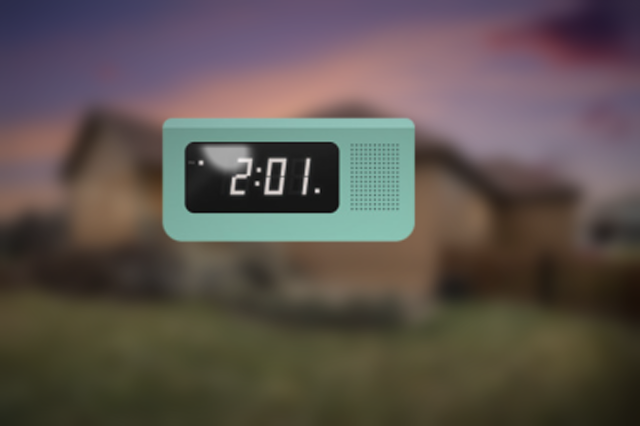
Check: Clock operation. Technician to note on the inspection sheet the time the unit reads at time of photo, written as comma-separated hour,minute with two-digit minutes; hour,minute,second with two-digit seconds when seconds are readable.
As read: 2,01
